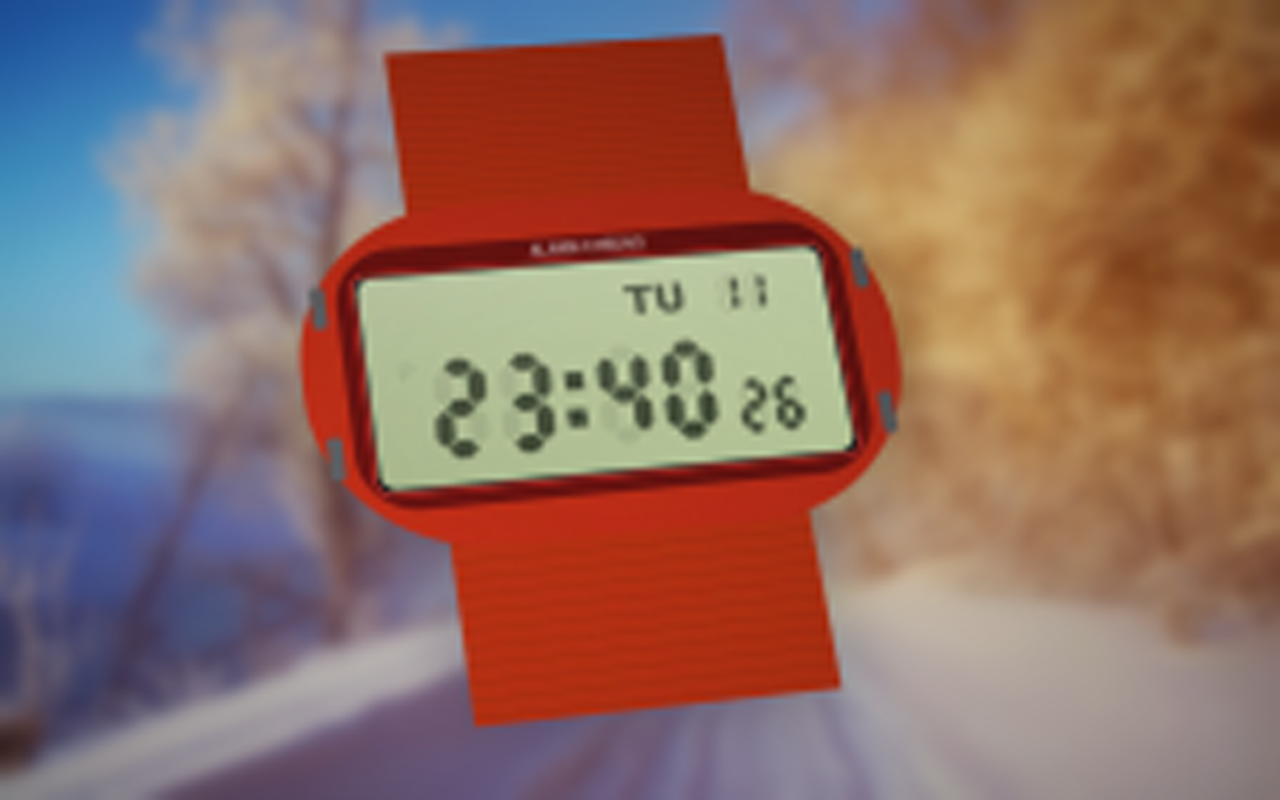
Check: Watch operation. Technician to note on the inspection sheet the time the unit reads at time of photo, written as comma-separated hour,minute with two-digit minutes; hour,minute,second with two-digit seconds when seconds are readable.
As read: 23,40,26
